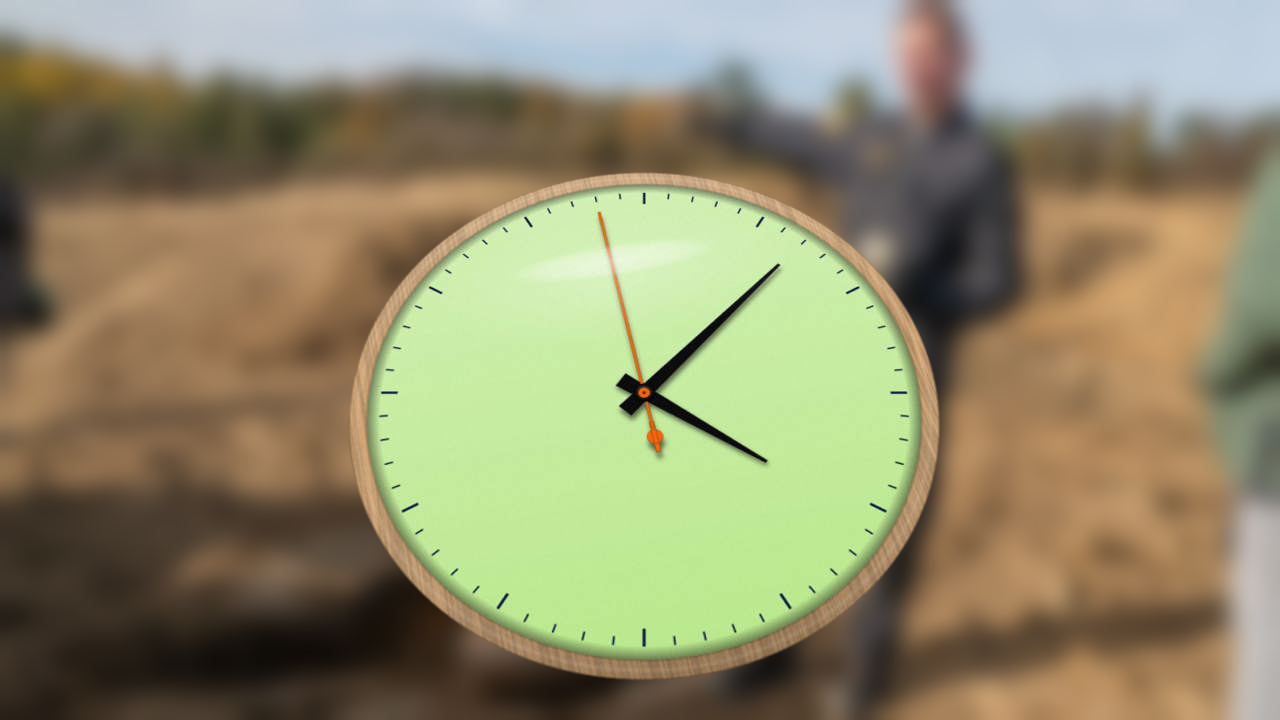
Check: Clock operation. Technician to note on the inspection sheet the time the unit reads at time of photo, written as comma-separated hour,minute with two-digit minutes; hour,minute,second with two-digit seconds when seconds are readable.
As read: 4,06,58
